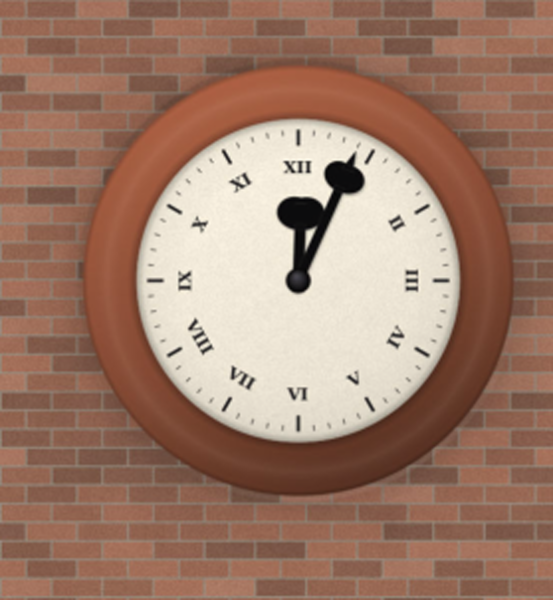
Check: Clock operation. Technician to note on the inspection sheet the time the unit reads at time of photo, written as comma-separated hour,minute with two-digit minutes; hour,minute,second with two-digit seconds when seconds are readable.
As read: 12,04
